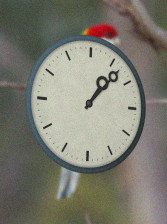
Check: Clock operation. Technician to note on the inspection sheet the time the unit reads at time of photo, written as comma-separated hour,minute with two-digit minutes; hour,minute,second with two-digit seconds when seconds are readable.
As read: 1,07
